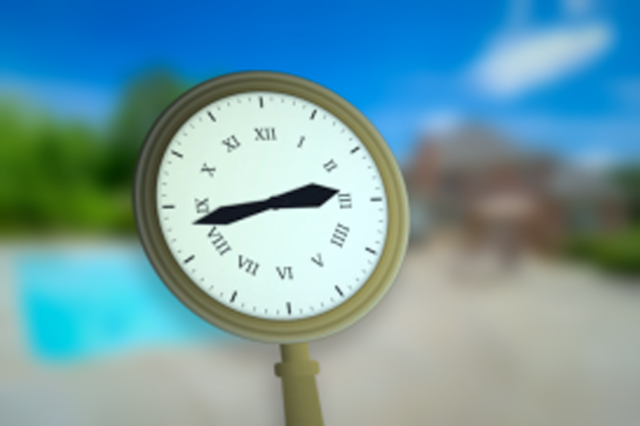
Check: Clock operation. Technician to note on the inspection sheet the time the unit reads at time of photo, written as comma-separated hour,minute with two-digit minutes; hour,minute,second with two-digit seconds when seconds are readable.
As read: 2,43
